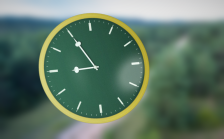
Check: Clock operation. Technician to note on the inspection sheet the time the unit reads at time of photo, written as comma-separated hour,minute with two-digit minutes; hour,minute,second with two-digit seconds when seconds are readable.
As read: 8,55
